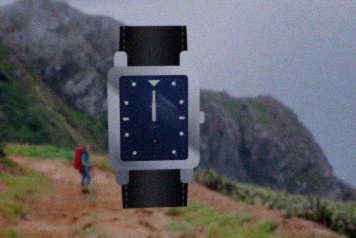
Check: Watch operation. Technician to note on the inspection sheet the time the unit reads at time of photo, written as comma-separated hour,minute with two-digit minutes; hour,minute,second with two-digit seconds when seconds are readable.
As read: 12,00
